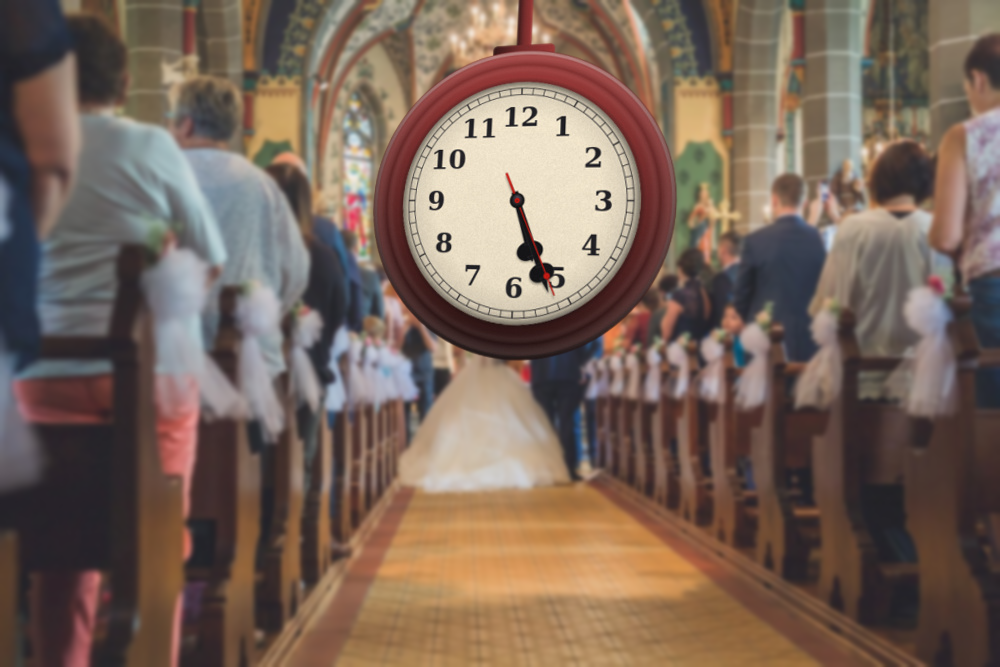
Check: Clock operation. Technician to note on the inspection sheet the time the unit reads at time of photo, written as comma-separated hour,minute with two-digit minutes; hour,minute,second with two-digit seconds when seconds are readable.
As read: 5,26,26
